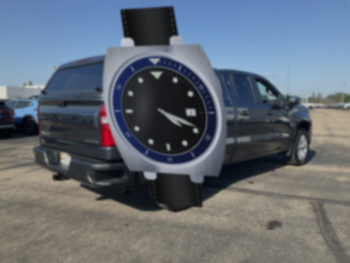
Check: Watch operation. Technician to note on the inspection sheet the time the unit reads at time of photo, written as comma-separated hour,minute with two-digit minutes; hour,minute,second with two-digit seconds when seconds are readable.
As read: 4,19
